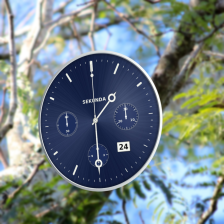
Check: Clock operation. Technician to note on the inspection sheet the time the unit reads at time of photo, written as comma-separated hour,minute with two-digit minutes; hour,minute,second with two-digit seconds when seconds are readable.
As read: 1,30
